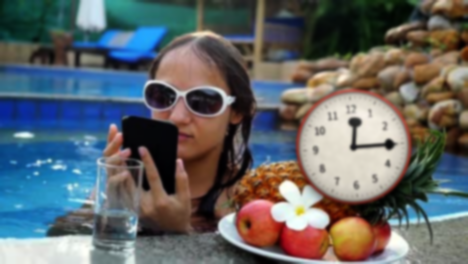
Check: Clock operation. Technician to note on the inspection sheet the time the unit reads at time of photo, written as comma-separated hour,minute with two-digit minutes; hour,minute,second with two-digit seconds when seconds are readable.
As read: 12,15
